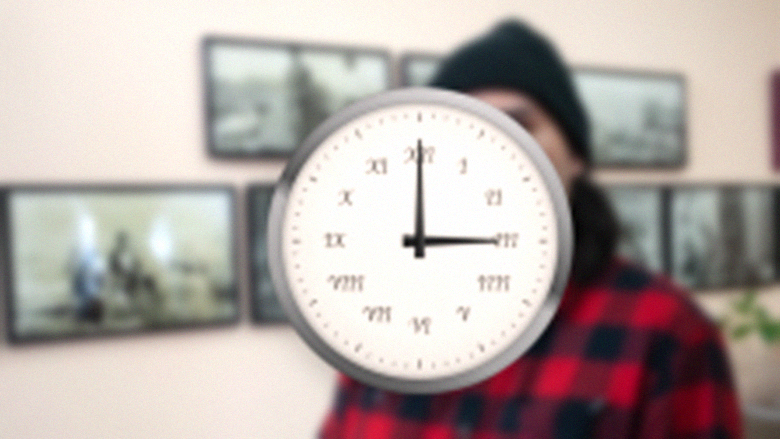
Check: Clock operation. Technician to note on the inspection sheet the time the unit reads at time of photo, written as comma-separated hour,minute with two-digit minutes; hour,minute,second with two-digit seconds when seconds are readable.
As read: 3,00
